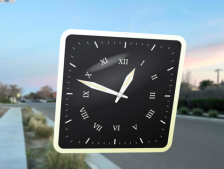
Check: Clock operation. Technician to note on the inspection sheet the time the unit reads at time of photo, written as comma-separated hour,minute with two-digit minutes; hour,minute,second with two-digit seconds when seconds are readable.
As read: 12,48
